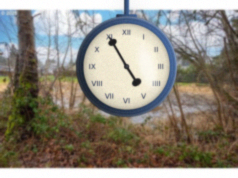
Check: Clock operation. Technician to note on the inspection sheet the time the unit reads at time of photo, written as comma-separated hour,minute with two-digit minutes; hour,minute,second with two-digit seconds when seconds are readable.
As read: 4,55
